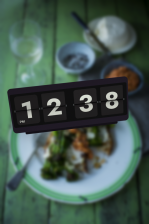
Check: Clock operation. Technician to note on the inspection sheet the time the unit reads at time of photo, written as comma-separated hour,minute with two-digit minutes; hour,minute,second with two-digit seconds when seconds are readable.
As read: 12,38
